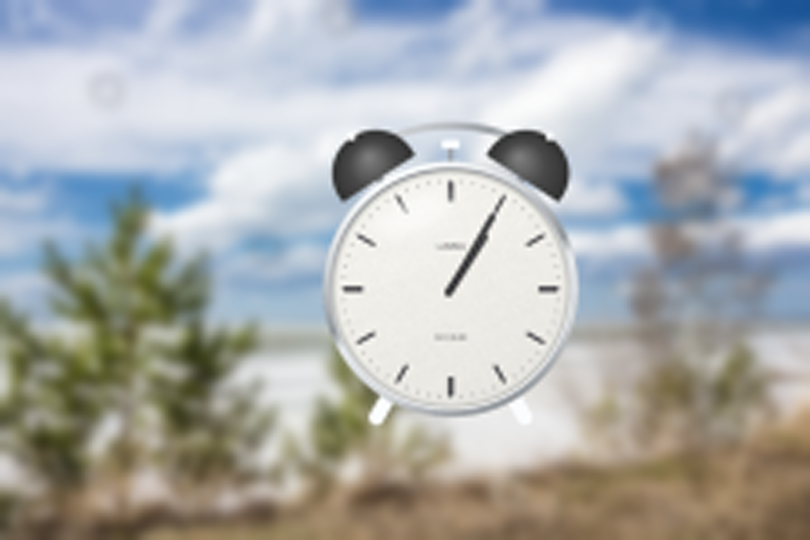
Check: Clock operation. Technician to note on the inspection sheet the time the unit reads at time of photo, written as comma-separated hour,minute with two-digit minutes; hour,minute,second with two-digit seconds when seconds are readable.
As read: 1,05
